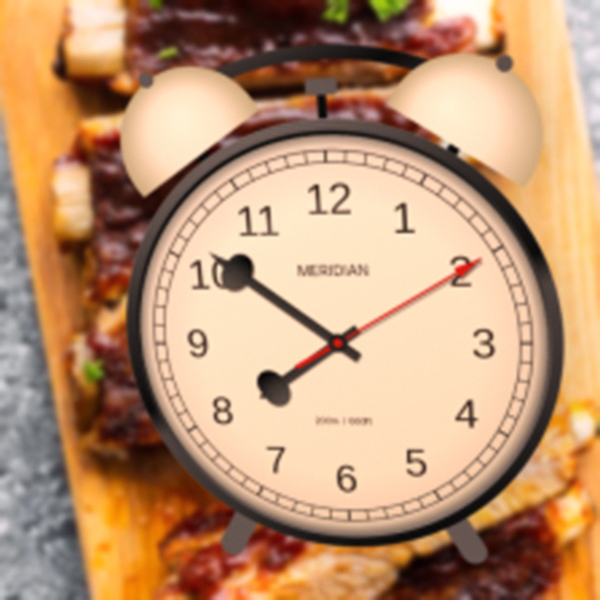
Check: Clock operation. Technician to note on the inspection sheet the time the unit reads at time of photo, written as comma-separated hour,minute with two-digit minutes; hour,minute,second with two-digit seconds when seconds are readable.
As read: 7,51,10
